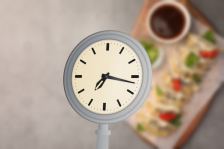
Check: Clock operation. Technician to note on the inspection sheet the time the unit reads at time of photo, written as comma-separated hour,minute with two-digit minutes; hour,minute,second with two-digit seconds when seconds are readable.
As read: 7,17
